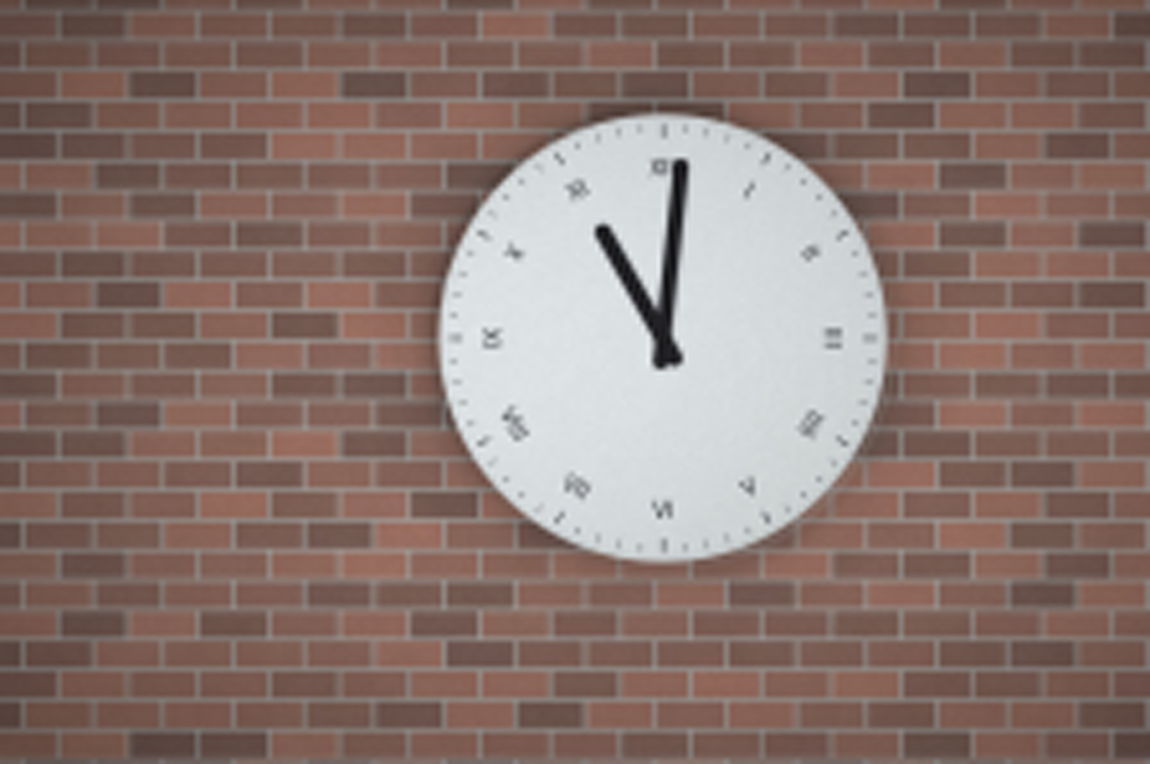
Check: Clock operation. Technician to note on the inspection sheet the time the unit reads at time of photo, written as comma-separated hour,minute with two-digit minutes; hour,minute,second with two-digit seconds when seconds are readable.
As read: 11,01
